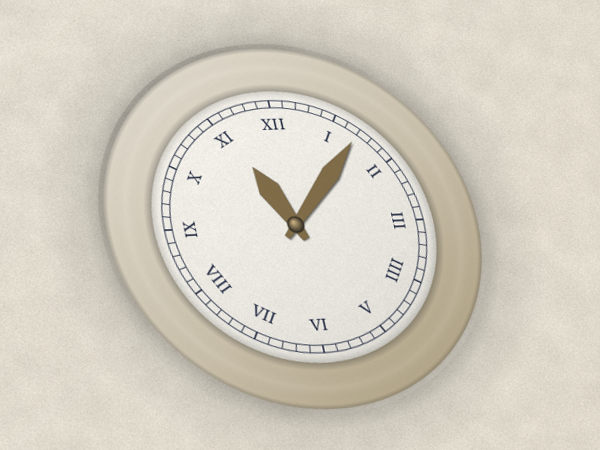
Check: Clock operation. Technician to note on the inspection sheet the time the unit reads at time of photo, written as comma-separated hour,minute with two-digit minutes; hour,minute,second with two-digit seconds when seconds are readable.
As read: 11,07
